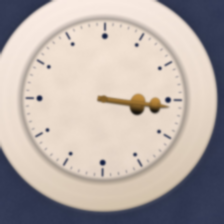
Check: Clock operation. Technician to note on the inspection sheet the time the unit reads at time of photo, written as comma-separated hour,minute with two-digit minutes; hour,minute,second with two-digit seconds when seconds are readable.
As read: 3,16
